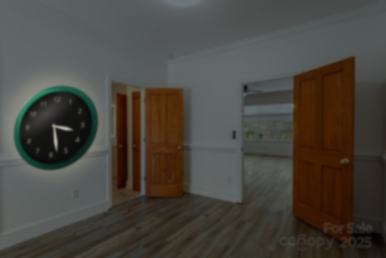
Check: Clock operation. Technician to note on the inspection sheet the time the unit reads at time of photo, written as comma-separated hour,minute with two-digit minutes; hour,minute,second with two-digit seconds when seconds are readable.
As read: 3,28
